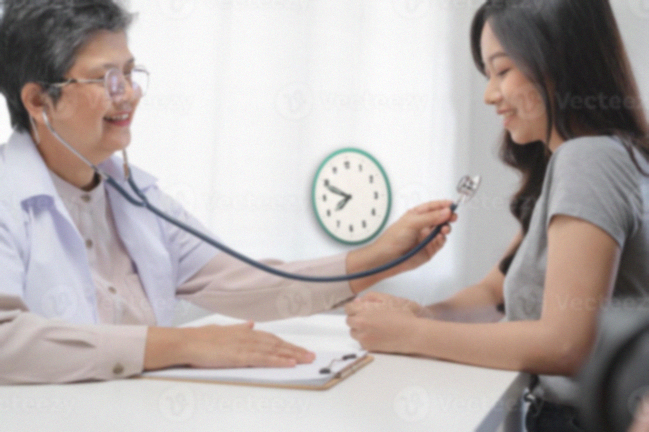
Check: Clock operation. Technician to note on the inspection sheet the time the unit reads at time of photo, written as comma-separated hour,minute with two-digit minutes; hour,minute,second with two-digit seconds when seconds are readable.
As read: 7,49
